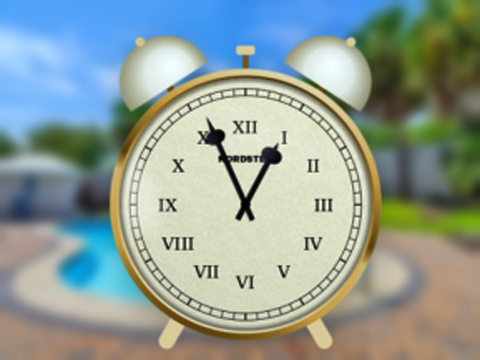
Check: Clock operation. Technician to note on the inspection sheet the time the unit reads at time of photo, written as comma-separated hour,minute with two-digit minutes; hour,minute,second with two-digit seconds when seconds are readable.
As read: 12,56
